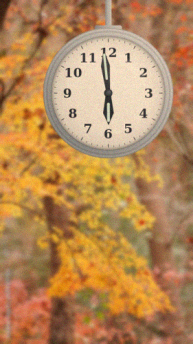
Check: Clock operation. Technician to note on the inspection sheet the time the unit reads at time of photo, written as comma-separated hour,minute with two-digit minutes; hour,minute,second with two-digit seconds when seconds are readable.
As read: 5,59
